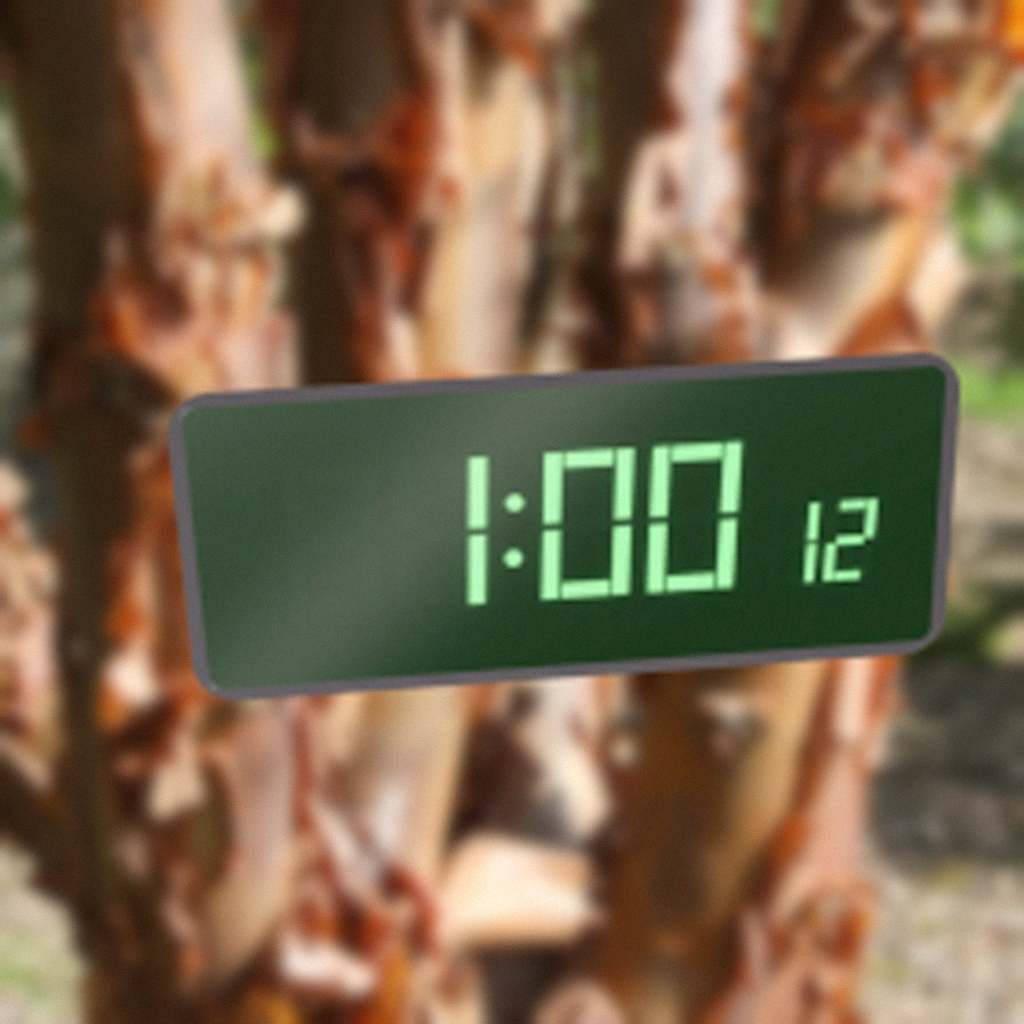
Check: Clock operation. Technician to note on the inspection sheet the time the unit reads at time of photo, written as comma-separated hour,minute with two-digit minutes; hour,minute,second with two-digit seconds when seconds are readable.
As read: 1,00,12
